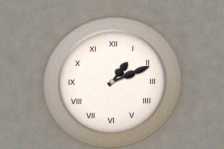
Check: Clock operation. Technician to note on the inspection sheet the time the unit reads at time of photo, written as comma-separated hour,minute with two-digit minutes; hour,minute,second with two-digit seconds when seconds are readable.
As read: 1,11
